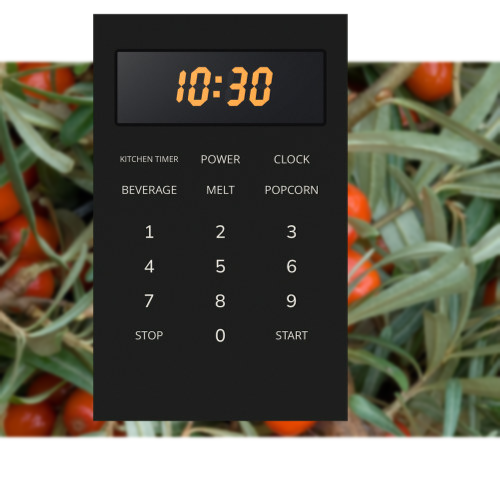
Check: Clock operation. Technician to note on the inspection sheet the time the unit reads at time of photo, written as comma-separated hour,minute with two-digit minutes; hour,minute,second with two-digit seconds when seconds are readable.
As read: 10,30
